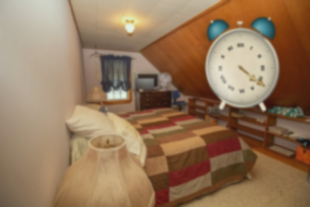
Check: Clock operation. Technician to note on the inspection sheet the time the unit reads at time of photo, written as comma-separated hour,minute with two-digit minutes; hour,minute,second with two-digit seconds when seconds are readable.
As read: 4,21
